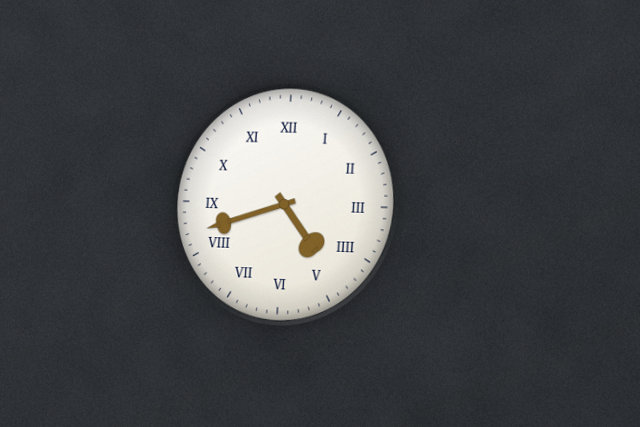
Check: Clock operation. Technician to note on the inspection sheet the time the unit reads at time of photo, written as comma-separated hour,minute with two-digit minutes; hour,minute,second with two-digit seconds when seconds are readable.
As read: 4,42
